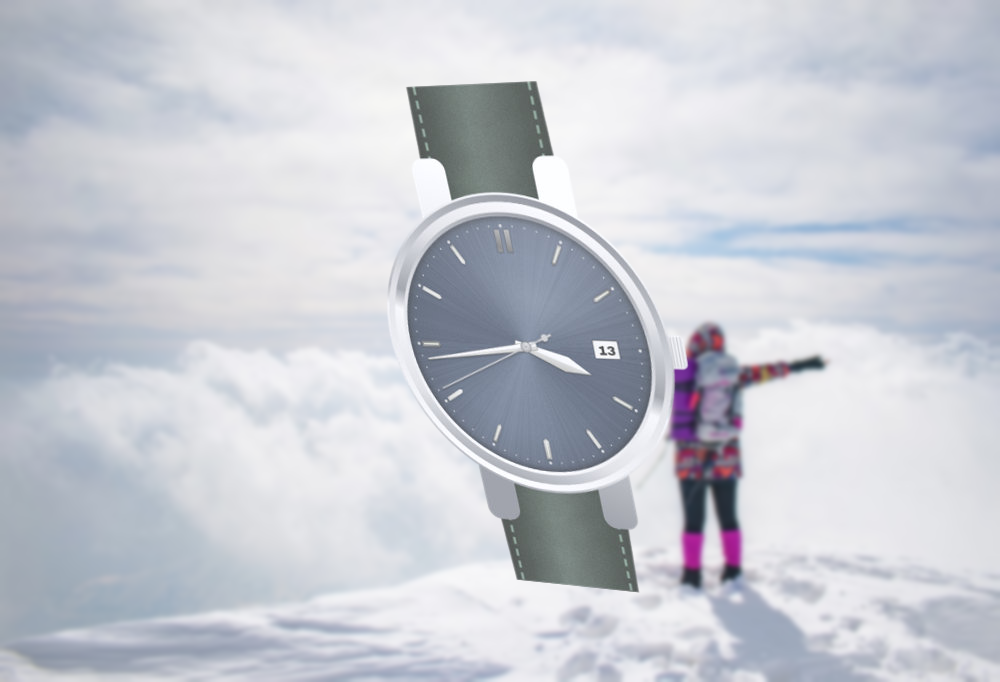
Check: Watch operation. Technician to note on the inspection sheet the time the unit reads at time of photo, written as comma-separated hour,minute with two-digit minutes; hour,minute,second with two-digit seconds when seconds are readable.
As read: 3,43,41
